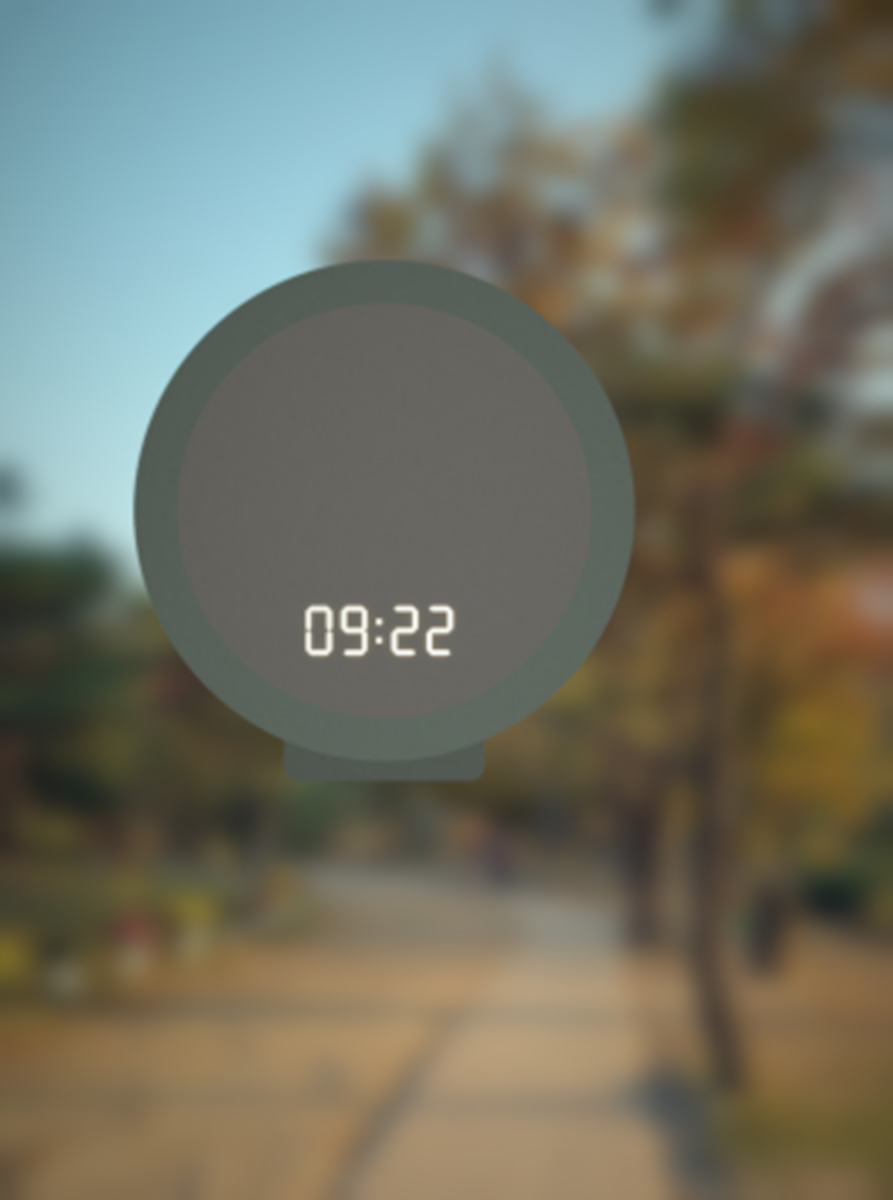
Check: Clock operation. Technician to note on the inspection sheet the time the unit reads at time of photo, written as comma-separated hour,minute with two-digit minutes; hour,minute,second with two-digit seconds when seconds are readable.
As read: 9,22
